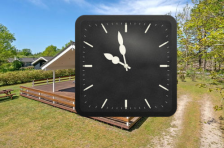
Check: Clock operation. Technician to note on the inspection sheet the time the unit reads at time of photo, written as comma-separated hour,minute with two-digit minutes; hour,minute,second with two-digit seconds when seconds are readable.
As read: 9,58
